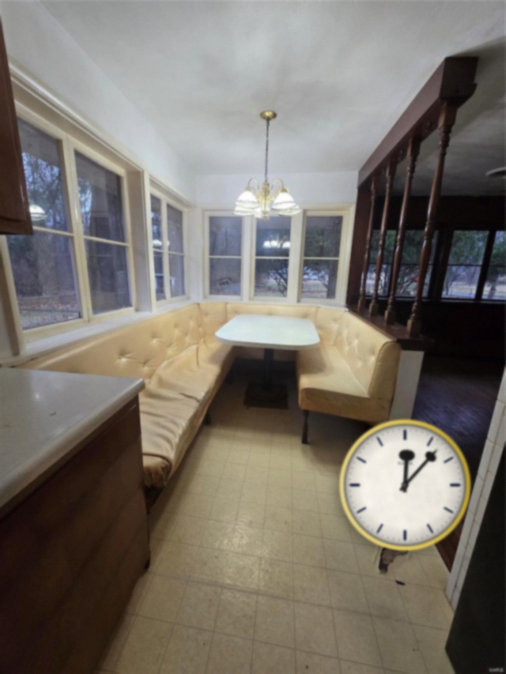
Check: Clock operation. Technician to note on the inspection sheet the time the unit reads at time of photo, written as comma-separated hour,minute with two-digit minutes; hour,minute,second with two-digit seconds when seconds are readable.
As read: 12,07
